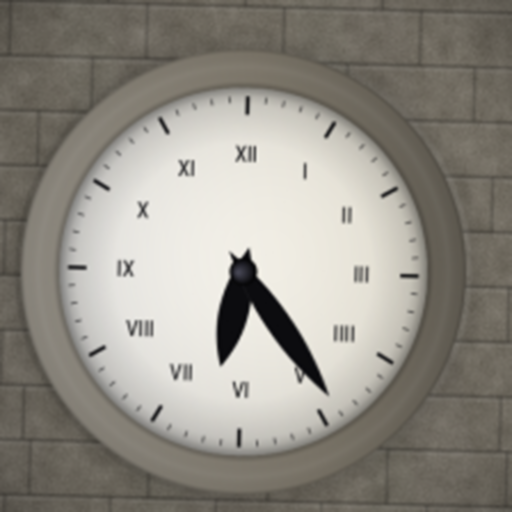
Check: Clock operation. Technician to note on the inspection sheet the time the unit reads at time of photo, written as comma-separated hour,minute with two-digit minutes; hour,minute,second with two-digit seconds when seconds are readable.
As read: 6,24
